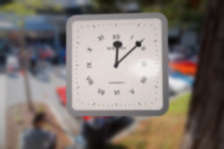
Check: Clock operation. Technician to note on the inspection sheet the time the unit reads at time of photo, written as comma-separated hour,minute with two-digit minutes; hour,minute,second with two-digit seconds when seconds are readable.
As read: 12,08
